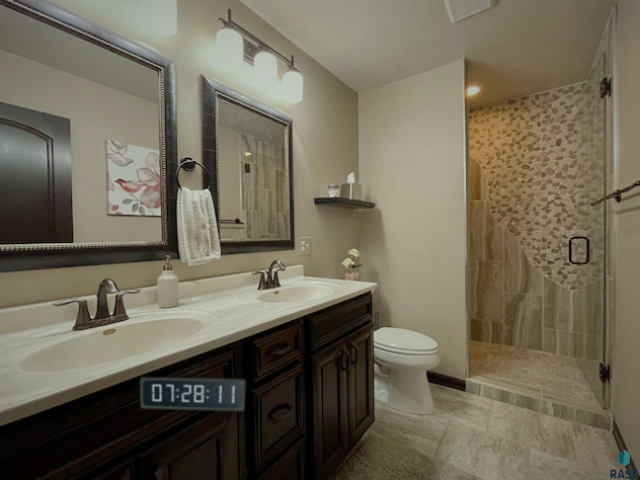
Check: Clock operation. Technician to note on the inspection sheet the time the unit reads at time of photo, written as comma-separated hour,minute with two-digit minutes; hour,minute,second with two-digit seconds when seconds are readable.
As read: 7,28,11
